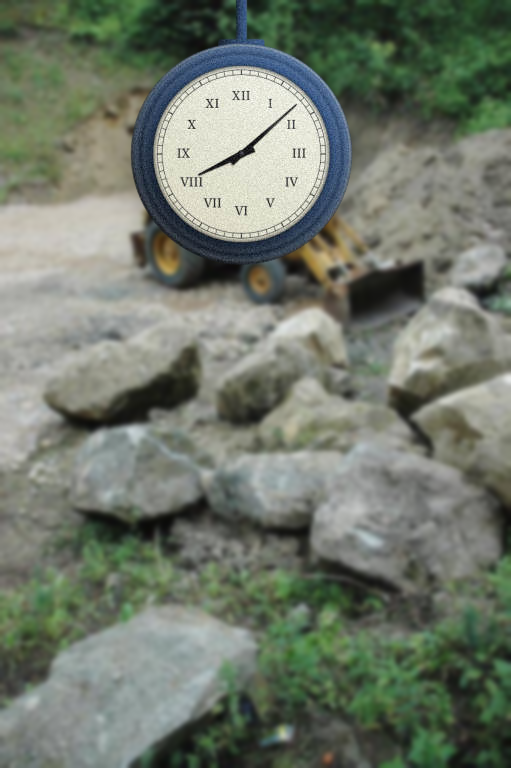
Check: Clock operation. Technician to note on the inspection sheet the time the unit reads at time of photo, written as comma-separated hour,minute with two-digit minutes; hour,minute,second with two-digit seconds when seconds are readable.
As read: 8,08
